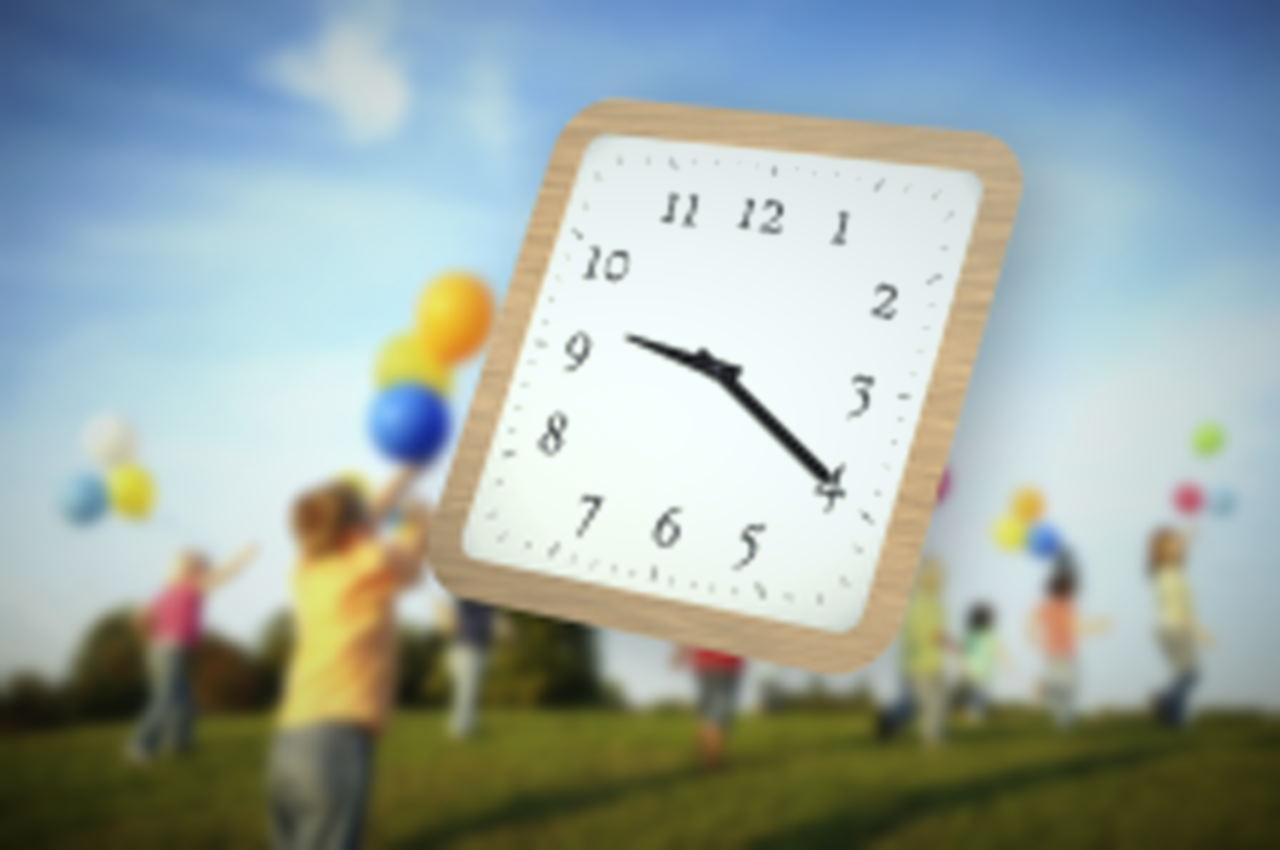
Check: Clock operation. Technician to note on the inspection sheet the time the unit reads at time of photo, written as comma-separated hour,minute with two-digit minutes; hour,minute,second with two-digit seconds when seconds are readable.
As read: 9,20
